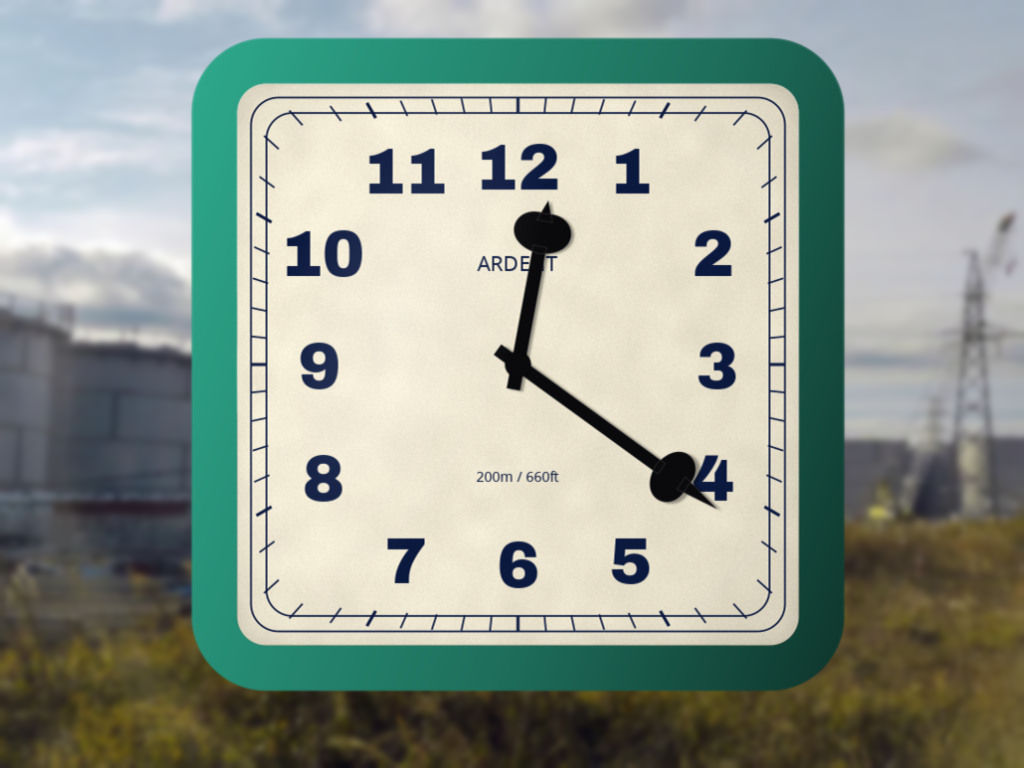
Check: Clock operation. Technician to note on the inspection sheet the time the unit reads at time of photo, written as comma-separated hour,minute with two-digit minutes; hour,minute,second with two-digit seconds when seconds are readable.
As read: 12,21
